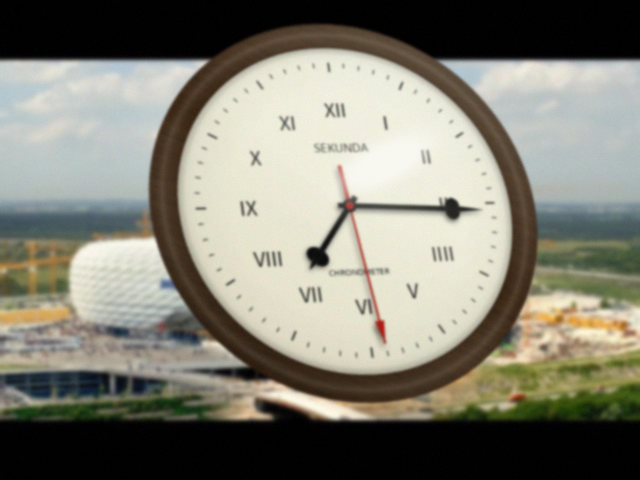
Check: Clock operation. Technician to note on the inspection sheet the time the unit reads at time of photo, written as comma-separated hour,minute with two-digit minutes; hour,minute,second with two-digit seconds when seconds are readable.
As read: 7,15,29
